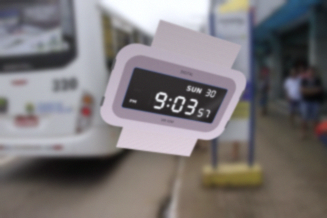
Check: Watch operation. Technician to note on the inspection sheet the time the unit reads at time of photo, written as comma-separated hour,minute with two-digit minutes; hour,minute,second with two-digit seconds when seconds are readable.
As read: 9,03
